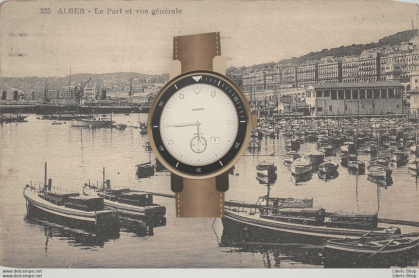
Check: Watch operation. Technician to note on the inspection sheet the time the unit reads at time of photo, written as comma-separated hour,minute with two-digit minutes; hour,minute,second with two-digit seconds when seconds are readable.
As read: 5,45
